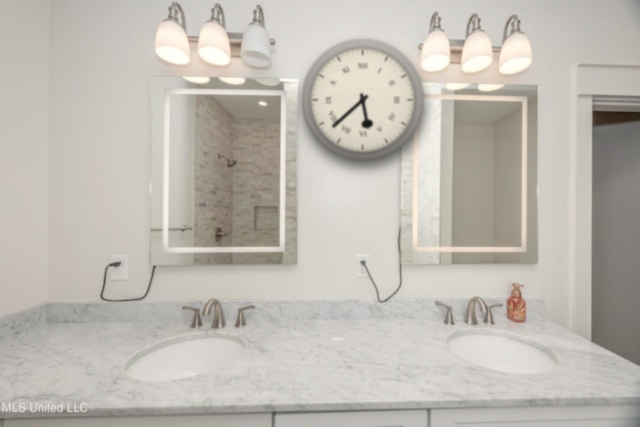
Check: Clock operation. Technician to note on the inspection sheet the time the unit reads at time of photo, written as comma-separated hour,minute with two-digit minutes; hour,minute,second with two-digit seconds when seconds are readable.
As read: 5,38
